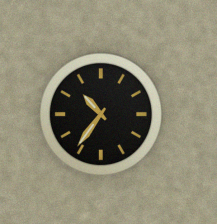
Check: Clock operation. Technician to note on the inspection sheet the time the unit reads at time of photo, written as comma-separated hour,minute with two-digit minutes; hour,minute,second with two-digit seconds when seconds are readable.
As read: 10,36
